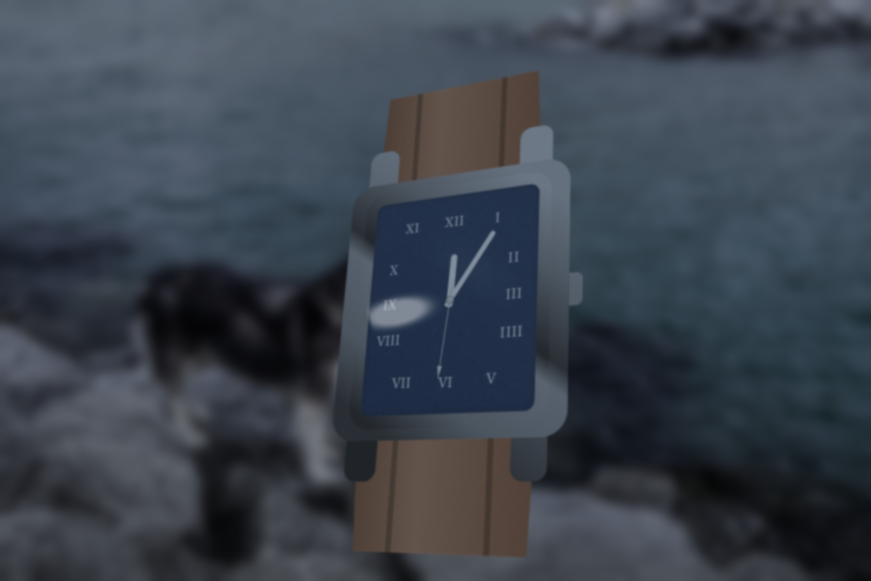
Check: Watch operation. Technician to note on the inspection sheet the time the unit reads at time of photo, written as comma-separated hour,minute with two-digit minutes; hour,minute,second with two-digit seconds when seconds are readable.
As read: 12,05,31
